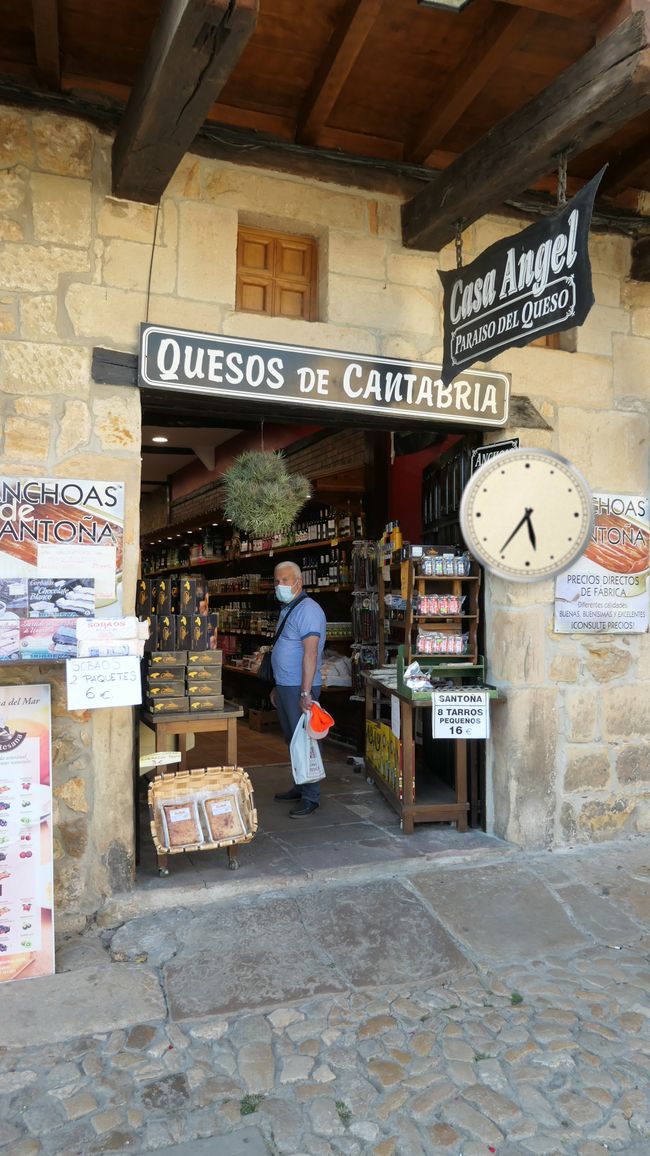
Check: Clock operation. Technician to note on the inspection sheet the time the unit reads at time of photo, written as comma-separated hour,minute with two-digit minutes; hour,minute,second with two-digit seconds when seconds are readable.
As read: 5,36
